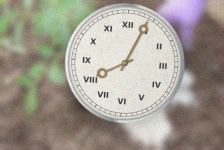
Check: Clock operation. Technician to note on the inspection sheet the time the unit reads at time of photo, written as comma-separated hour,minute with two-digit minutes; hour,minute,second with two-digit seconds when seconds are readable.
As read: 8,04
